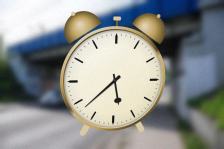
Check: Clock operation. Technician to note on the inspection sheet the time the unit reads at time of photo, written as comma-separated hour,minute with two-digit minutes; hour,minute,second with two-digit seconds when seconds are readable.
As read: 5,38
